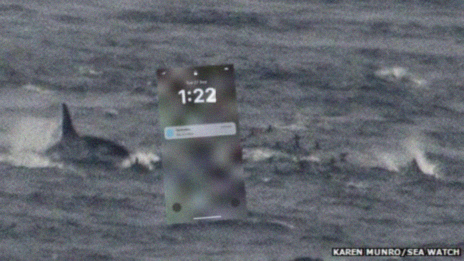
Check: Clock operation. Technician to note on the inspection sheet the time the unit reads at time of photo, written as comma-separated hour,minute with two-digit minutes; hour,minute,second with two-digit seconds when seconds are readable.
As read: 1,22
